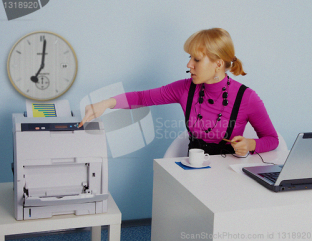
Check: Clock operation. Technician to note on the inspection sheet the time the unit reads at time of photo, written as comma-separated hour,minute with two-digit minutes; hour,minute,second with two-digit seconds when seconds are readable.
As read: 7,01
